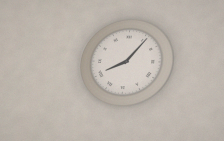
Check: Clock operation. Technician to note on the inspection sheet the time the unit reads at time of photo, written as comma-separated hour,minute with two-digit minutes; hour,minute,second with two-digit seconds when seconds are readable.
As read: 8,06
